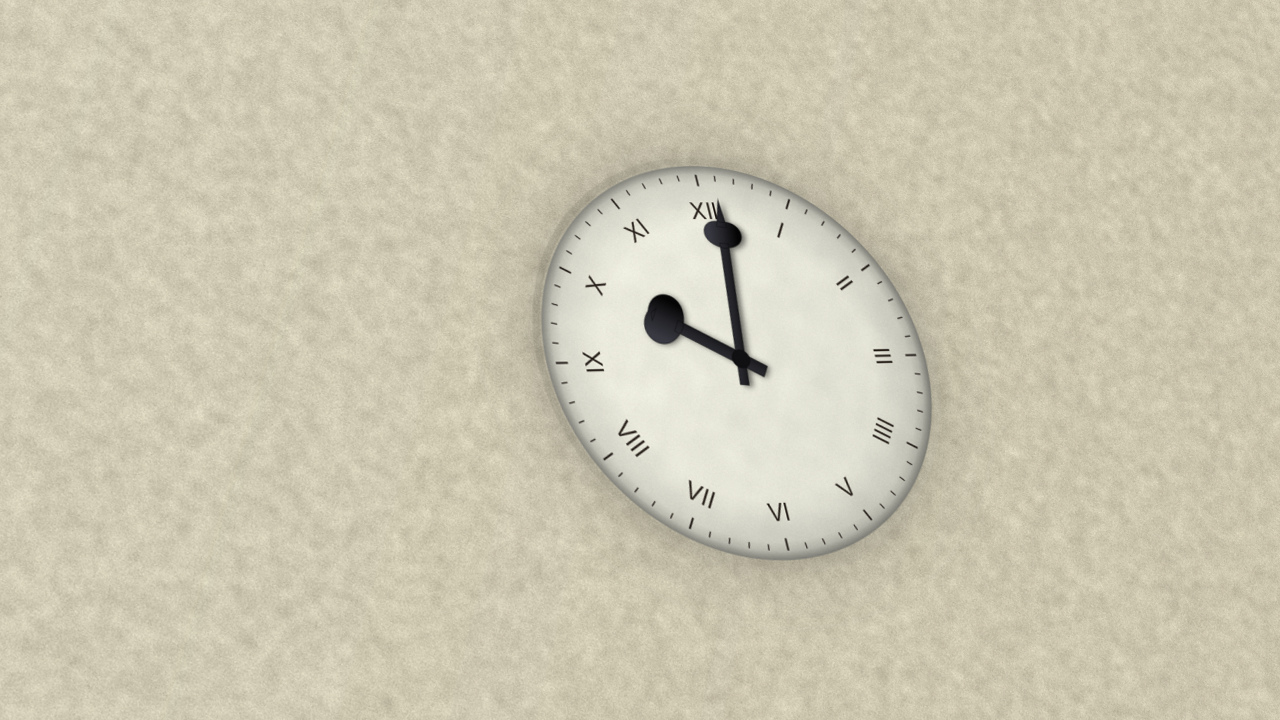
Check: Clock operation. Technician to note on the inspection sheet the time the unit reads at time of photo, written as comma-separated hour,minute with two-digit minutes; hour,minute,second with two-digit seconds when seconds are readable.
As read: 10,01
